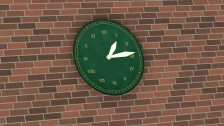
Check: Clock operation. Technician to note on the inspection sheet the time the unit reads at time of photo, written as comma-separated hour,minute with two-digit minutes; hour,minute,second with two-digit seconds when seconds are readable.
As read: 1,14
